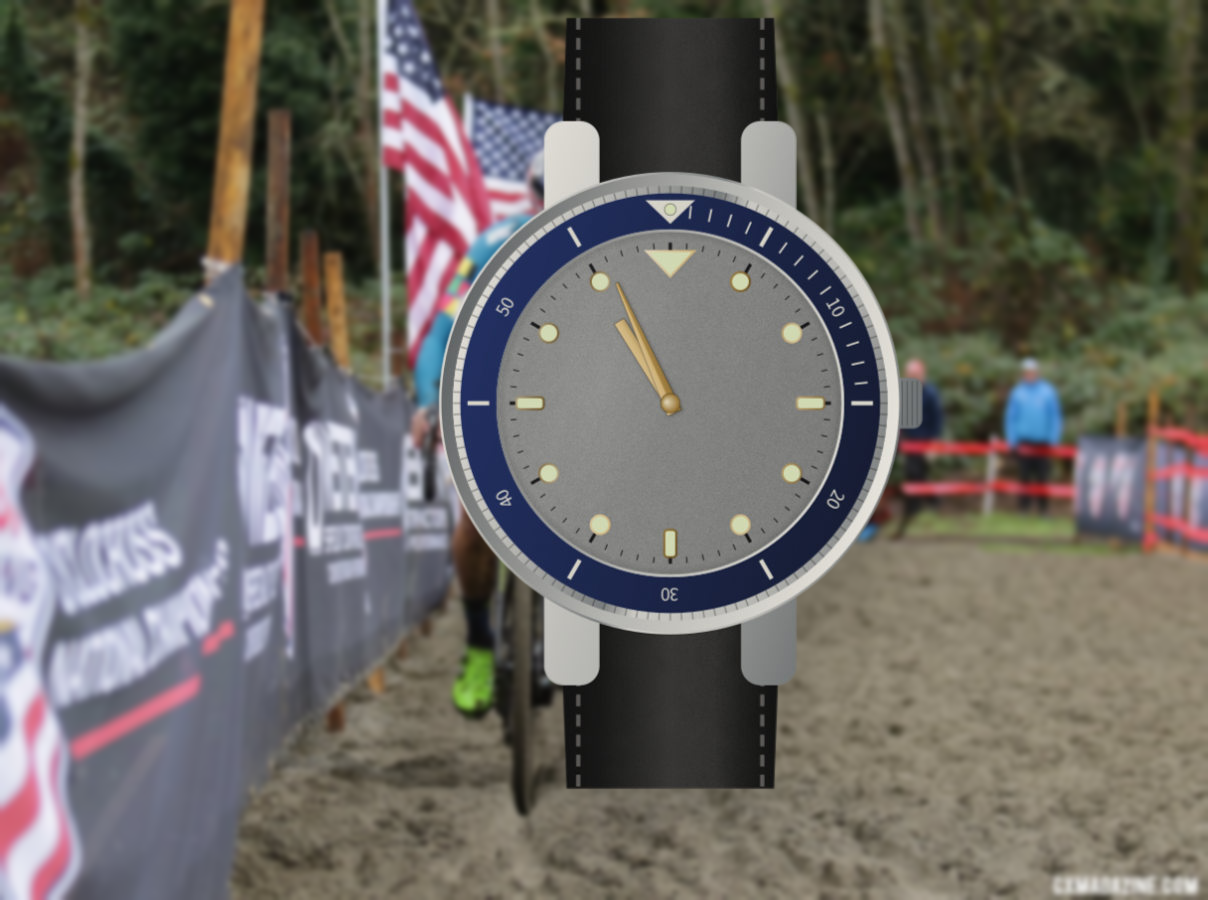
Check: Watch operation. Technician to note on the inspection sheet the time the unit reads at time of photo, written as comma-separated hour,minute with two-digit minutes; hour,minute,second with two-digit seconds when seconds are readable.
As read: 10,56
